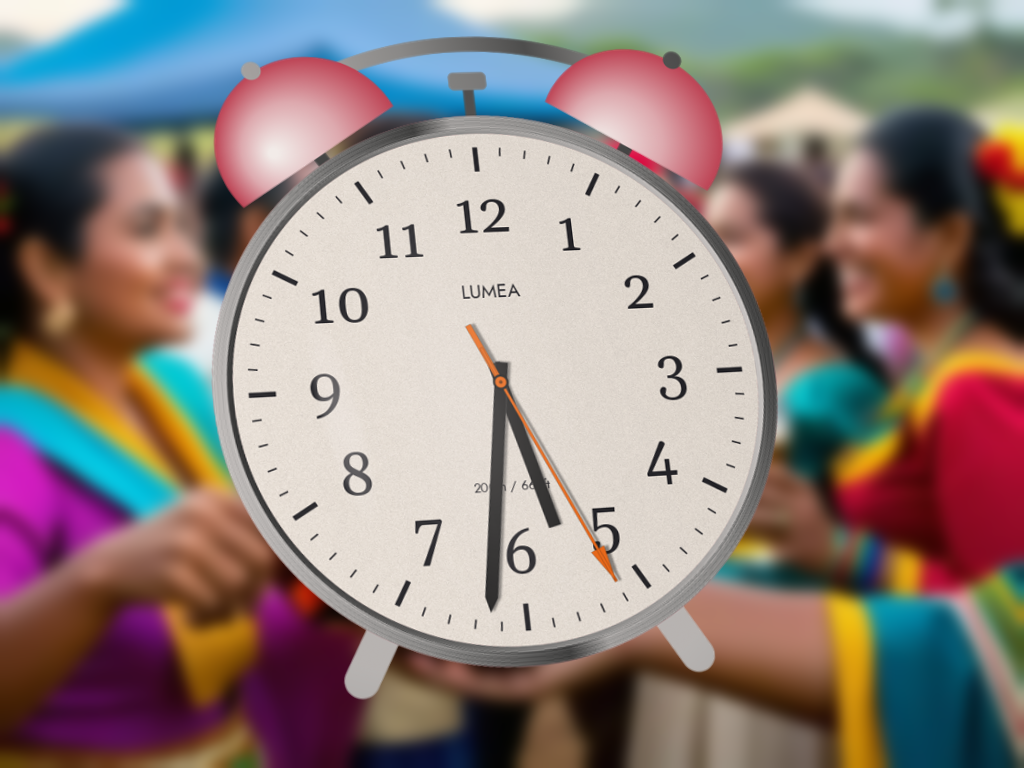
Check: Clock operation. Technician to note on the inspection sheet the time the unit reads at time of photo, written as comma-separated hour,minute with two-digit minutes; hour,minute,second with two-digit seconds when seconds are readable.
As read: 5,31,26
